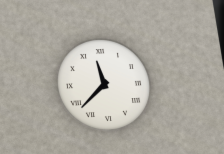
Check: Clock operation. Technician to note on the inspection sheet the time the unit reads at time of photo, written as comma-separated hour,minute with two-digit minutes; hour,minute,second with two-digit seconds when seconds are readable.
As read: 11,38
